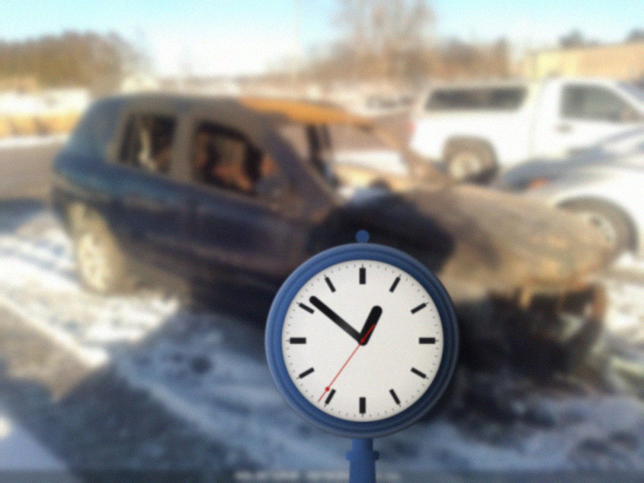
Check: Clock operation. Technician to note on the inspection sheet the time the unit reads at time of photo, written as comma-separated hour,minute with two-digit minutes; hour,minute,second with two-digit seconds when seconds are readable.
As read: 12,51,36
